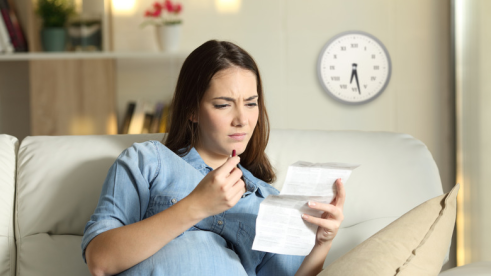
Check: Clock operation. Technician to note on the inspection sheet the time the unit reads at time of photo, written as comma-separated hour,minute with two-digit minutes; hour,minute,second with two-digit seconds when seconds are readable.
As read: 6,28
